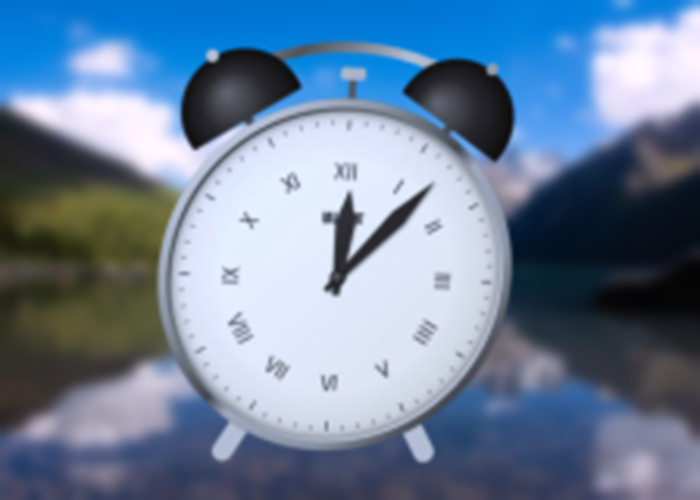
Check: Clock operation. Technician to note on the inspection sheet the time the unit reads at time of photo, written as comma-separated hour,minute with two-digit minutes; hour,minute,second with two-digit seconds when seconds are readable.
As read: 12,07
